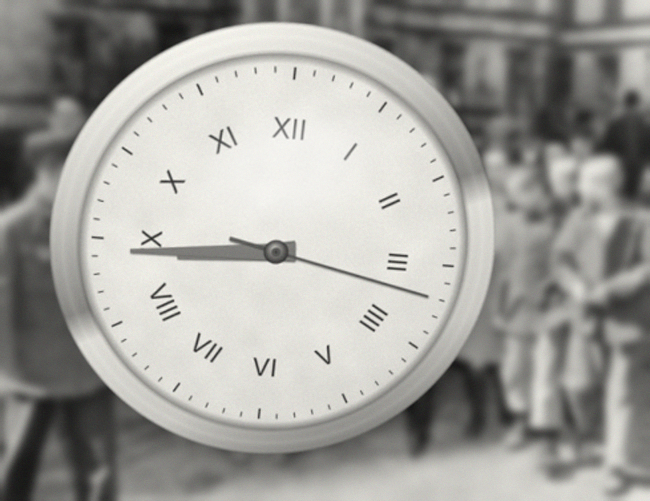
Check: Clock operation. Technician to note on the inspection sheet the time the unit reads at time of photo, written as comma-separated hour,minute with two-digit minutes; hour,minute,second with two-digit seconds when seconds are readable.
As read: 8,44,17
